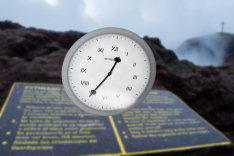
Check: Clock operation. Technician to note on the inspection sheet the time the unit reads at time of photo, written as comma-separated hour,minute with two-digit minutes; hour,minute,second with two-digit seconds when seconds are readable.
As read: 12,35
